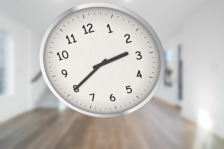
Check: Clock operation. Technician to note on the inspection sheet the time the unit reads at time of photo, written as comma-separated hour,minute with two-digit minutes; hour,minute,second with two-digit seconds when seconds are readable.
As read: 2,40
